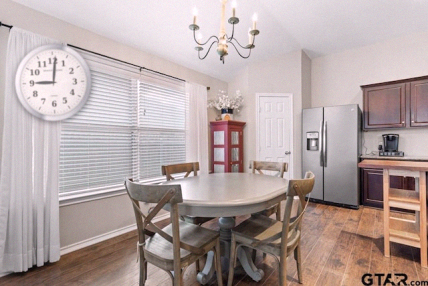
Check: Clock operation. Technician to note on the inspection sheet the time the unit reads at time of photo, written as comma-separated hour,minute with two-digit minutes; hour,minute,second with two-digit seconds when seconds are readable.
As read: 9,01
